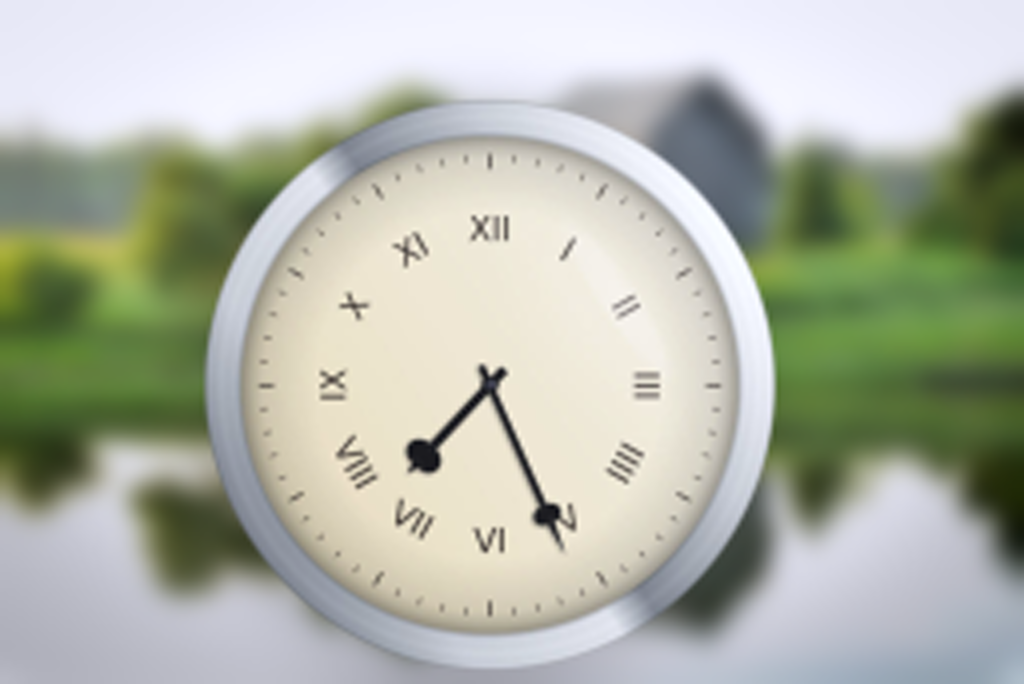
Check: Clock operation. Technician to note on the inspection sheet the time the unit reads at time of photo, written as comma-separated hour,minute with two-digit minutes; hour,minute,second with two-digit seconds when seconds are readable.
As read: 7,26
